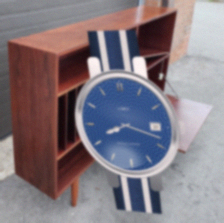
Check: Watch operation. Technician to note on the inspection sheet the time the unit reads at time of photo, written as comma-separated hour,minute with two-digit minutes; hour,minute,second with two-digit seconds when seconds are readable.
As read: 8,18
